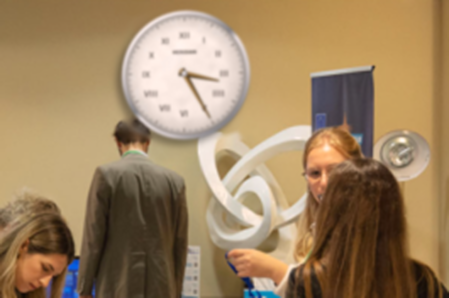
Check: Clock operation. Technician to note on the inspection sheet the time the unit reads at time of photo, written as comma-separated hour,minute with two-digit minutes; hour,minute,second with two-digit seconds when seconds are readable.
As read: 3,25
